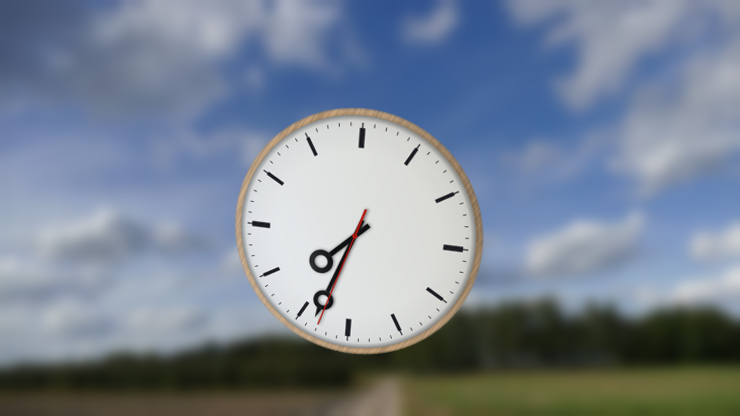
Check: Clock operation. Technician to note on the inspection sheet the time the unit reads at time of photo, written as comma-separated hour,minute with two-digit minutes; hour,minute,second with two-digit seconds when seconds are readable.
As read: 7,33,33
